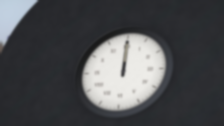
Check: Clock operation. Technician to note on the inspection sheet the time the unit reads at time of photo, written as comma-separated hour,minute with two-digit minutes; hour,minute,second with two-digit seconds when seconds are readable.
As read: 12,00
